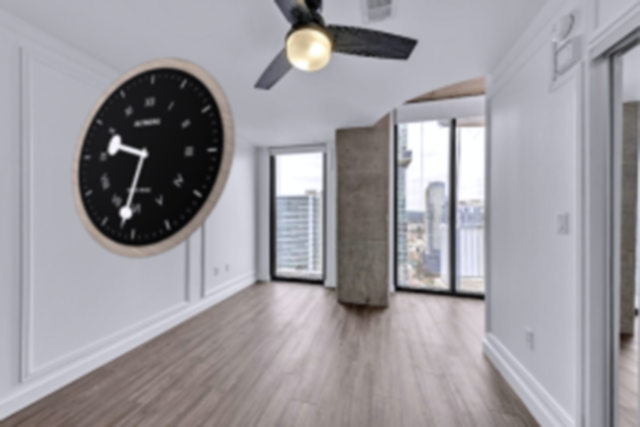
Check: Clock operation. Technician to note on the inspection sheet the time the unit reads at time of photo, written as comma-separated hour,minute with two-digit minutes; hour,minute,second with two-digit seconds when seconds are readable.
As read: 9,32
